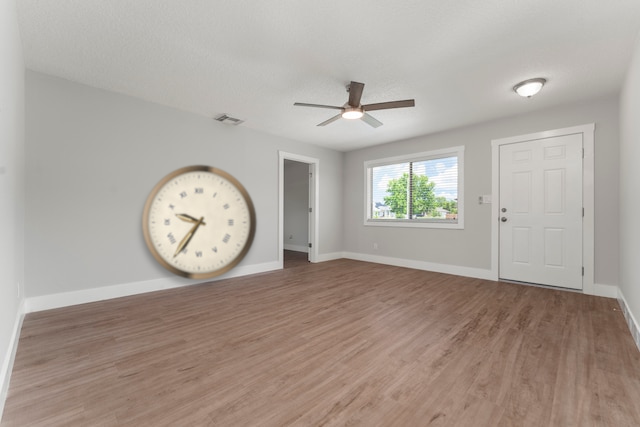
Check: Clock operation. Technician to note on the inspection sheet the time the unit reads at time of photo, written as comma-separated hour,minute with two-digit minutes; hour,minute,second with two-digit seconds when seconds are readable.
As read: 9,36
